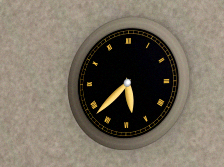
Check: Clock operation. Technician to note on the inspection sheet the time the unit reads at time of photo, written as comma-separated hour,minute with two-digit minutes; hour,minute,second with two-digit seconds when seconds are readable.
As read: 5,38
